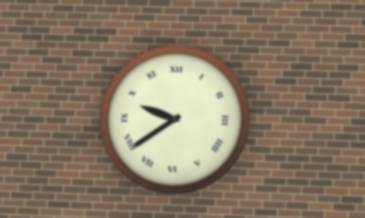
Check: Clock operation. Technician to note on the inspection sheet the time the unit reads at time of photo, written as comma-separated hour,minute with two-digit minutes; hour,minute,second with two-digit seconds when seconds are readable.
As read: 9,39
